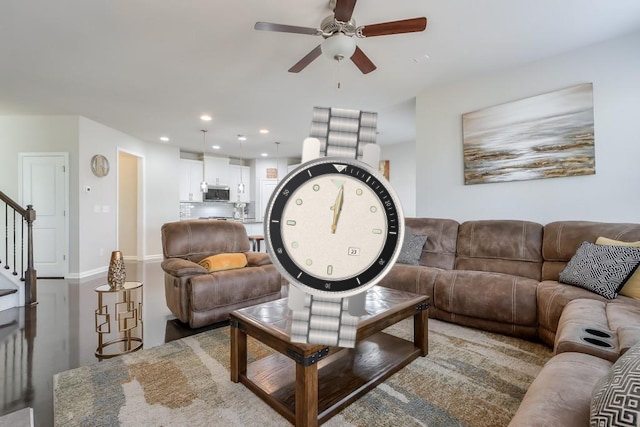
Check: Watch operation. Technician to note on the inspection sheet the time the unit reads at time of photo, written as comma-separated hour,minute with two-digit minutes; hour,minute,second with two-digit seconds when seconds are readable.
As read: 12,01
